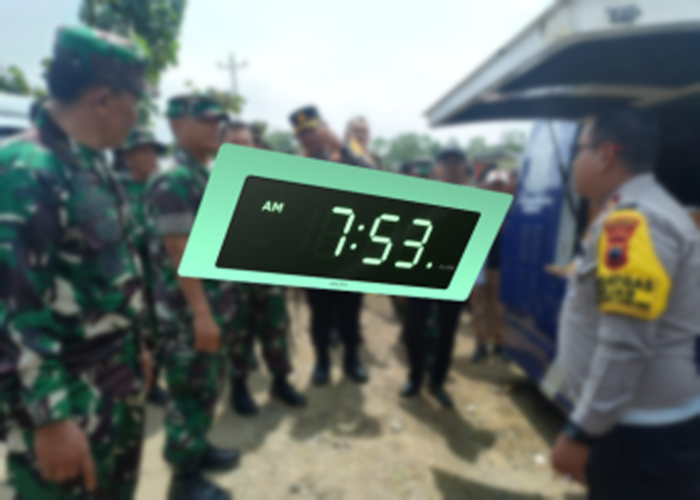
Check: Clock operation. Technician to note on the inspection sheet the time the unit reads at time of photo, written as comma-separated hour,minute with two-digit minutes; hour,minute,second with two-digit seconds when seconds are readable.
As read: 7,53
